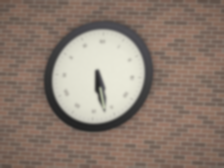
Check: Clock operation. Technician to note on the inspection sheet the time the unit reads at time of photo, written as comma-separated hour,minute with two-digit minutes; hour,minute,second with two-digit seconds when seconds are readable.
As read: 5,27
